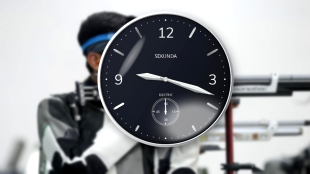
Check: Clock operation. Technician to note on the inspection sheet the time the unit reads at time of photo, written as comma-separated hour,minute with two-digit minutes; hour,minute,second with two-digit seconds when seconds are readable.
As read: 9,18
